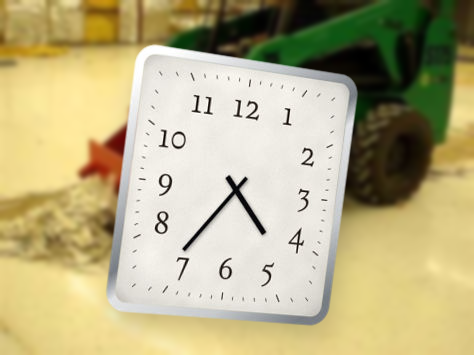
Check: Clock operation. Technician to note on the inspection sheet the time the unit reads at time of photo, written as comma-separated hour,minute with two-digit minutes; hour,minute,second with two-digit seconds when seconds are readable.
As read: 4,36
